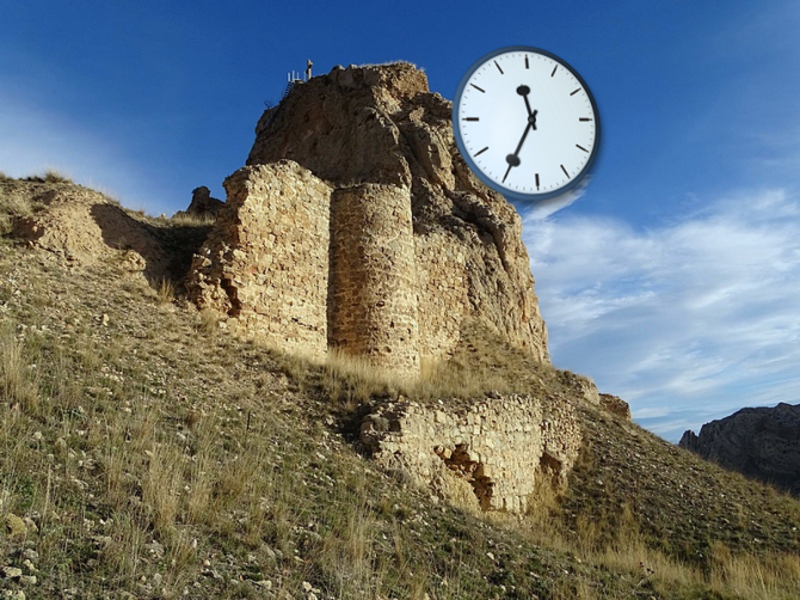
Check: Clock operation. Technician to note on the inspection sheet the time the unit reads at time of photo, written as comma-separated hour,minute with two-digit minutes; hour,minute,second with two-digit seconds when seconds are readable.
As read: 11,35
